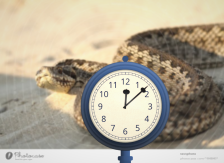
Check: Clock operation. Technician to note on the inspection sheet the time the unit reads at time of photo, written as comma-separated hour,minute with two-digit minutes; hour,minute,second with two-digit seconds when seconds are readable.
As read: 12,08
